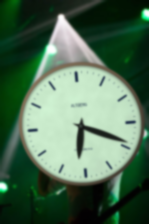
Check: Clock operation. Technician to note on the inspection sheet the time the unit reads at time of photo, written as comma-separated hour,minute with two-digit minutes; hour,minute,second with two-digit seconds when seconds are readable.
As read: 6,19
